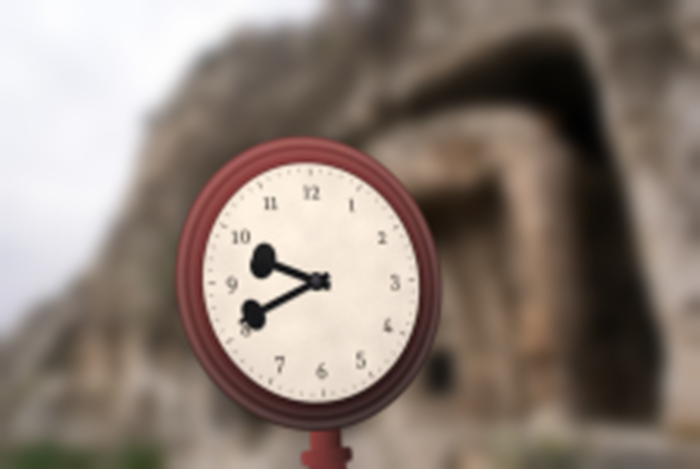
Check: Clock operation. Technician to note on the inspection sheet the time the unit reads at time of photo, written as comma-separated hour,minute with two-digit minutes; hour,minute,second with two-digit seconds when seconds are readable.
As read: 9,41
